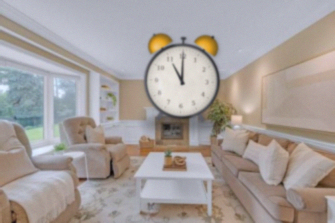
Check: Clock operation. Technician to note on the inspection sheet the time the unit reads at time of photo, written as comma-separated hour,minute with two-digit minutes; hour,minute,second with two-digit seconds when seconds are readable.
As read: 11,00
